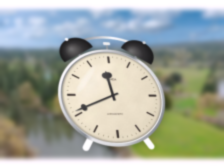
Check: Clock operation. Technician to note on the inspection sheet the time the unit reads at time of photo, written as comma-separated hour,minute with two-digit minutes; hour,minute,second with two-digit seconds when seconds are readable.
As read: 11,41
